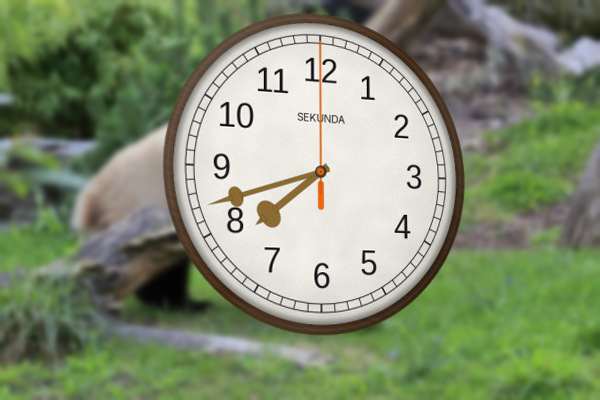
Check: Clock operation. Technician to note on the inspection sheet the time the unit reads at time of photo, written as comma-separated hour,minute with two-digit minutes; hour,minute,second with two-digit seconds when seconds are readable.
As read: 7,42,00
